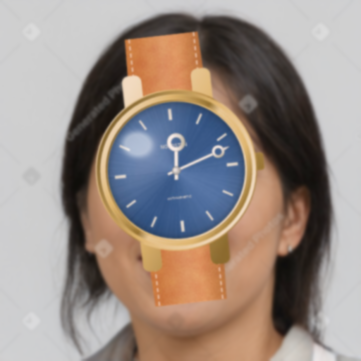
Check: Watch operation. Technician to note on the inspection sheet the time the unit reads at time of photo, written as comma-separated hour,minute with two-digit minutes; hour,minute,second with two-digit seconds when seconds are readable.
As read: 12,12
